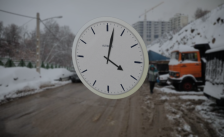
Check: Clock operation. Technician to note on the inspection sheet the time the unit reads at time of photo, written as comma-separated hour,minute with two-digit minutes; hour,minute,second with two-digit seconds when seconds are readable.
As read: 4,02
